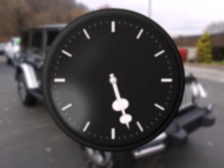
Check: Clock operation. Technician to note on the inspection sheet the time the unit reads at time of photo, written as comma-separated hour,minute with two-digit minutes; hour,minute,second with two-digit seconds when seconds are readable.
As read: 5,27
